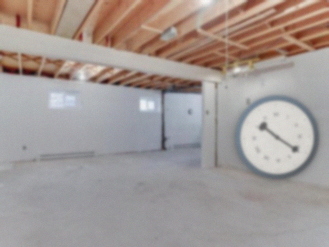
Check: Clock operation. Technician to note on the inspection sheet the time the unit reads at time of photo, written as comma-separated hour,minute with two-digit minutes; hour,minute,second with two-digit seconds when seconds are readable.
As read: 10,21
